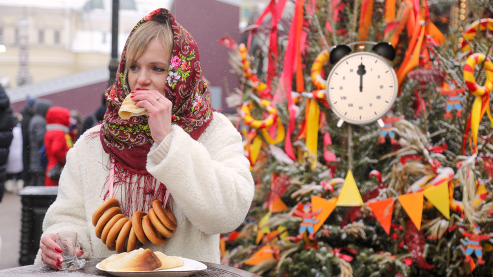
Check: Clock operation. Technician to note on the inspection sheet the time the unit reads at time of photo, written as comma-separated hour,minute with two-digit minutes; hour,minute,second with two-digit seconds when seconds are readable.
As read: 12,00
